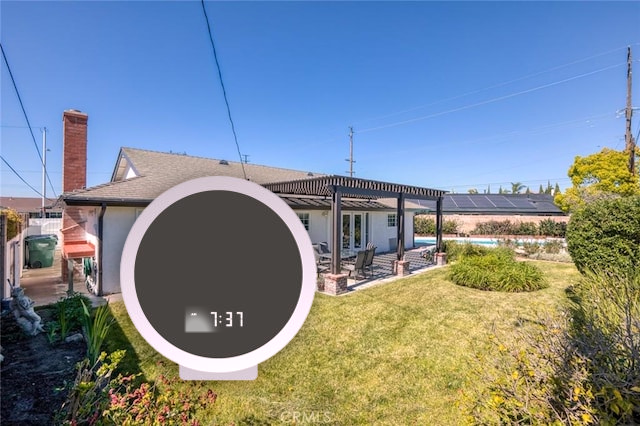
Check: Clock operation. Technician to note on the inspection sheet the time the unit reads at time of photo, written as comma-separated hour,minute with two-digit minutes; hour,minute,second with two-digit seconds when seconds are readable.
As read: 7,37
